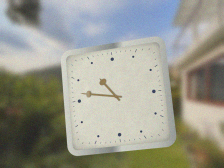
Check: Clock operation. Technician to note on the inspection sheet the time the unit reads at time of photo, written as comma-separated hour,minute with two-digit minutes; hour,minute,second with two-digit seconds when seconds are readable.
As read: 10,47
